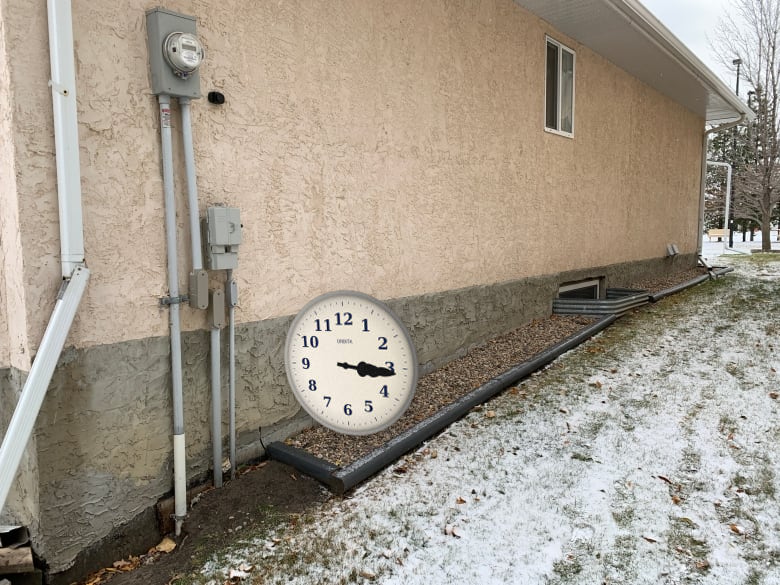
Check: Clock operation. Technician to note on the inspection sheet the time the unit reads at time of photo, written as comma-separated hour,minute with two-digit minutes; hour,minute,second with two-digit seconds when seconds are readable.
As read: 3,16
